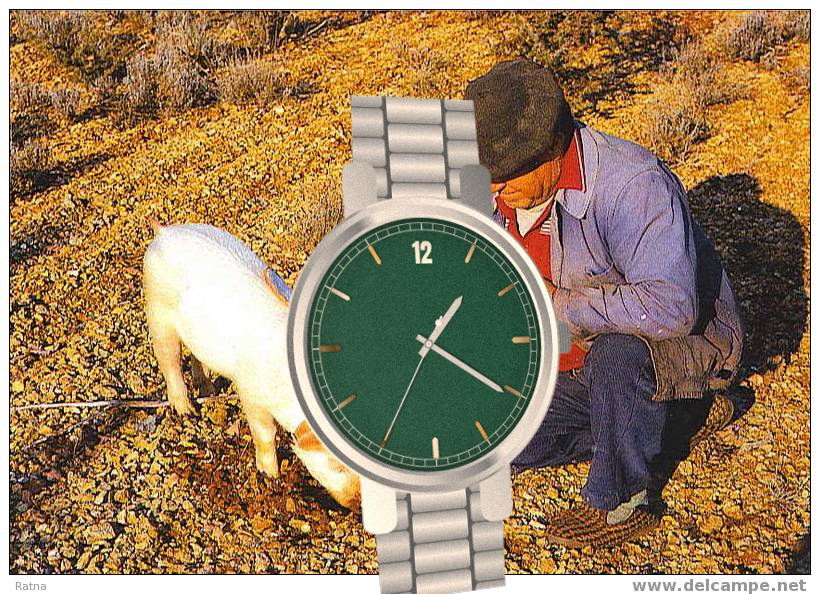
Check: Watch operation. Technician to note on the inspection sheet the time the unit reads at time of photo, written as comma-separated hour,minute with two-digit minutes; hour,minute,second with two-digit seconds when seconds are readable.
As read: 1,20,35
